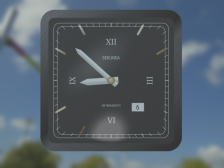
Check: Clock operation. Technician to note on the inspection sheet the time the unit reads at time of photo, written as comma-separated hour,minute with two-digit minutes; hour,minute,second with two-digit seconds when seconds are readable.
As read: 8,52
